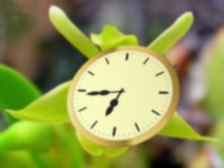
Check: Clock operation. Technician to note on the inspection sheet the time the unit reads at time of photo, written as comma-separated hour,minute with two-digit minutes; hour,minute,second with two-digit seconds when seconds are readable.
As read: 6,44
